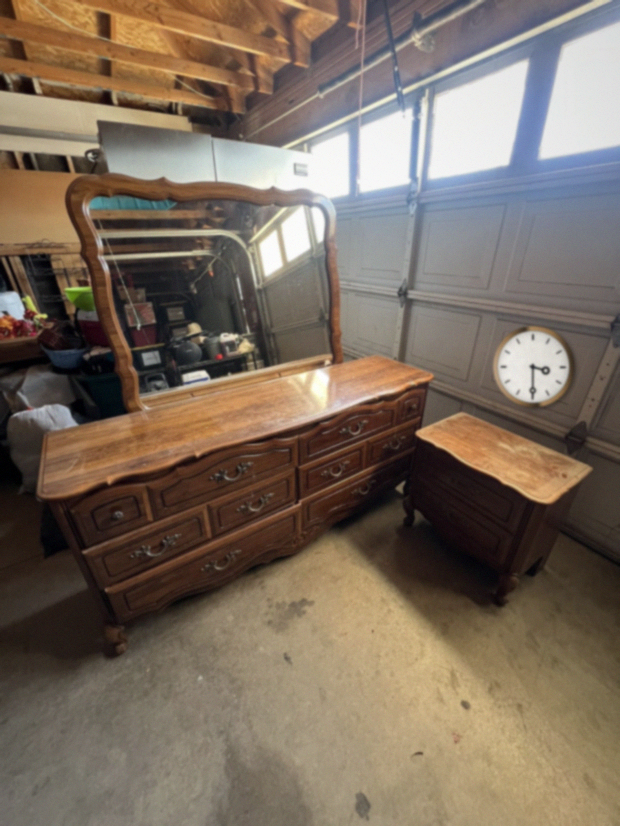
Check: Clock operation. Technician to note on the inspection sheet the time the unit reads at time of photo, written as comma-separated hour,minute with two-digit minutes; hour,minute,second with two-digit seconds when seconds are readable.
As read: 3,30
